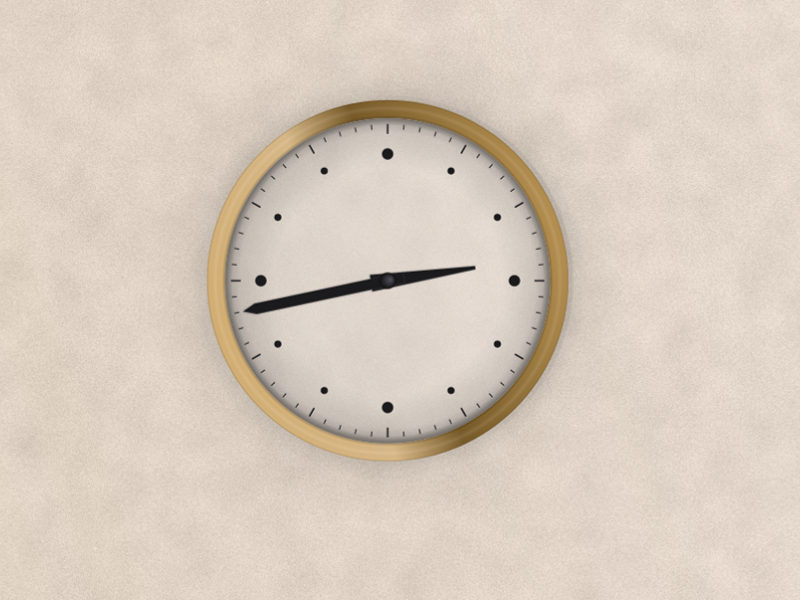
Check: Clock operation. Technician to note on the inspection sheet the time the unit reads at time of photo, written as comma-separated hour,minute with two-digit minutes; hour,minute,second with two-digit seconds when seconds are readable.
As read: 2,43
